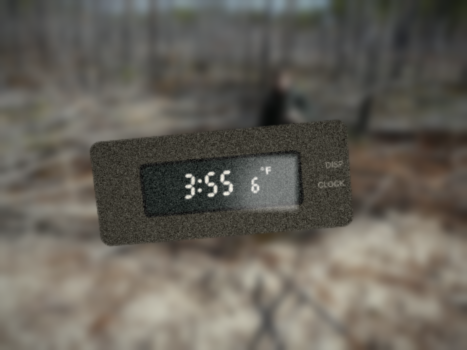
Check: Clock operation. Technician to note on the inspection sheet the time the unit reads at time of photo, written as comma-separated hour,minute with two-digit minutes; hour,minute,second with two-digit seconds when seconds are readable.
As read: 3,55
